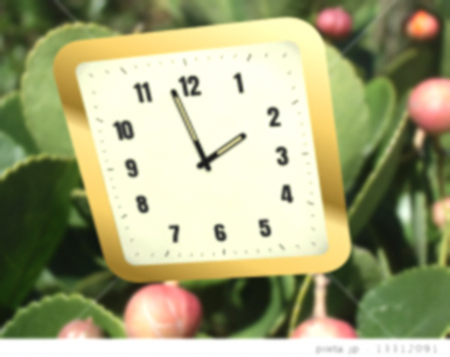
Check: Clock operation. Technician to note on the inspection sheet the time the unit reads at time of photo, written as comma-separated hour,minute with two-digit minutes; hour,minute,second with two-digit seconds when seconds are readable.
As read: 1,58
